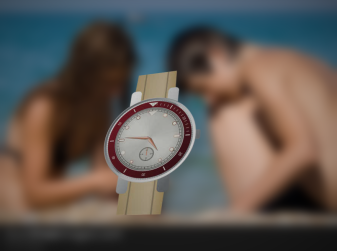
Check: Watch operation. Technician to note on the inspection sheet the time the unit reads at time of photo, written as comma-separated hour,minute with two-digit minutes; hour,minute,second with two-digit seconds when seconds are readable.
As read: 4,46
